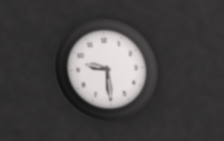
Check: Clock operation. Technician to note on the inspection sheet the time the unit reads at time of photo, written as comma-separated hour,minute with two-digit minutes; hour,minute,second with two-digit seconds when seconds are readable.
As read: 9,30
